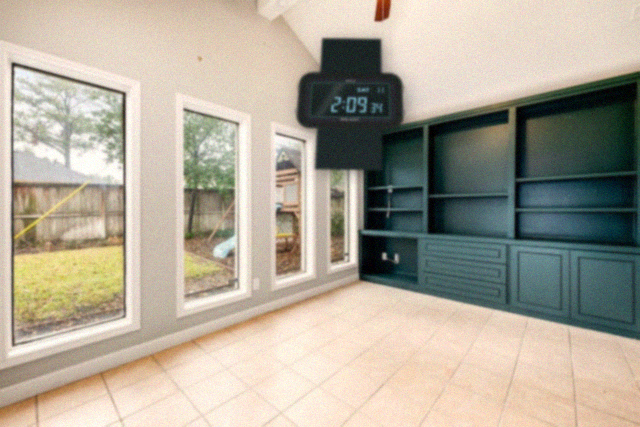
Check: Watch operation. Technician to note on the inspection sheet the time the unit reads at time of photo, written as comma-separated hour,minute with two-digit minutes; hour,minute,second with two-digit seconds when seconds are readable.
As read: 2,09
